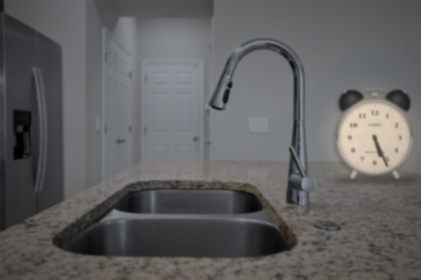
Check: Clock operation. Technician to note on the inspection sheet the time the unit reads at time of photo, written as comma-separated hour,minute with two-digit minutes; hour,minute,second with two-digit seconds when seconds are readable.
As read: 5,26
